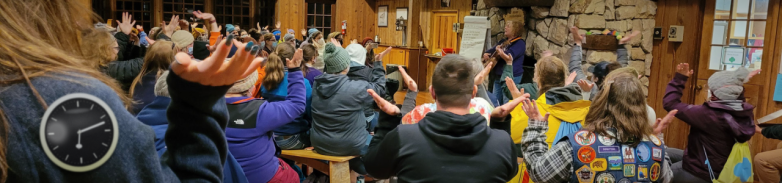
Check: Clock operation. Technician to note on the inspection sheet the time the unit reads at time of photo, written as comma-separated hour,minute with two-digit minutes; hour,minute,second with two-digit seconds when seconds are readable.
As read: 6,12
